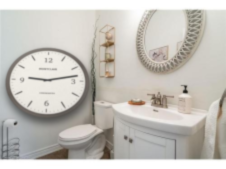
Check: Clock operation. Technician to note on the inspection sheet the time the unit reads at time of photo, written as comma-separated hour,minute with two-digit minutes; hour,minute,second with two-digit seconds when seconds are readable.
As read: 9,13
